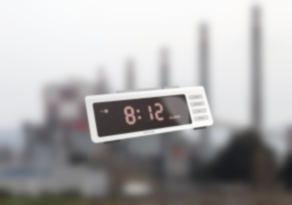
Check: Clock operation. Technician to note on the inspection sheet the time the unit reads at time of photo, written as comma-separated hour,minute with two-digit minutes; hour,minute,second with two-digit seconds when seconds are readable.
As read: 8,12
